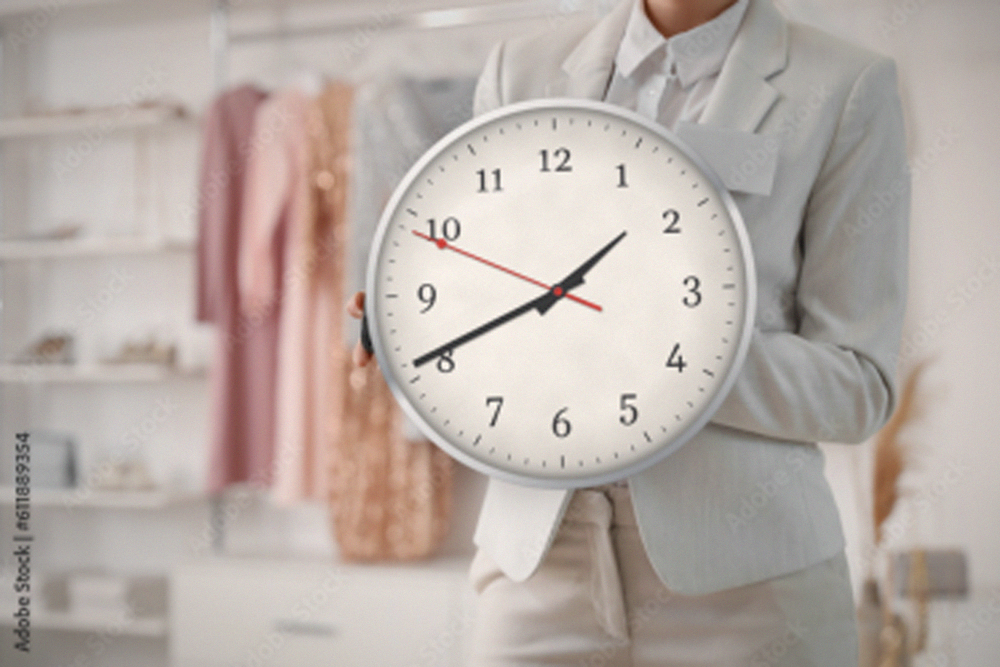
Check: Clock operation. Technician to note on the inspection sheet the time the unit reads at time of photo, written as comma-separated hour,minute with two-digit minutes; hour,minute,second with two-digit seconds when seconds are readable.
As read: 1,40,49
